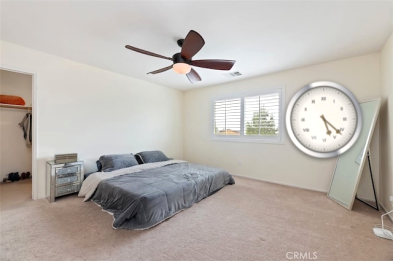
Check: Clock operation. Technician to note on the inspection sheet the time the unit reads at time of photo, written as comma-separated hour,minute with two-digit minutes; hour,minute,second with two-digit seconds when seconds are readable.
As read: 5,22
